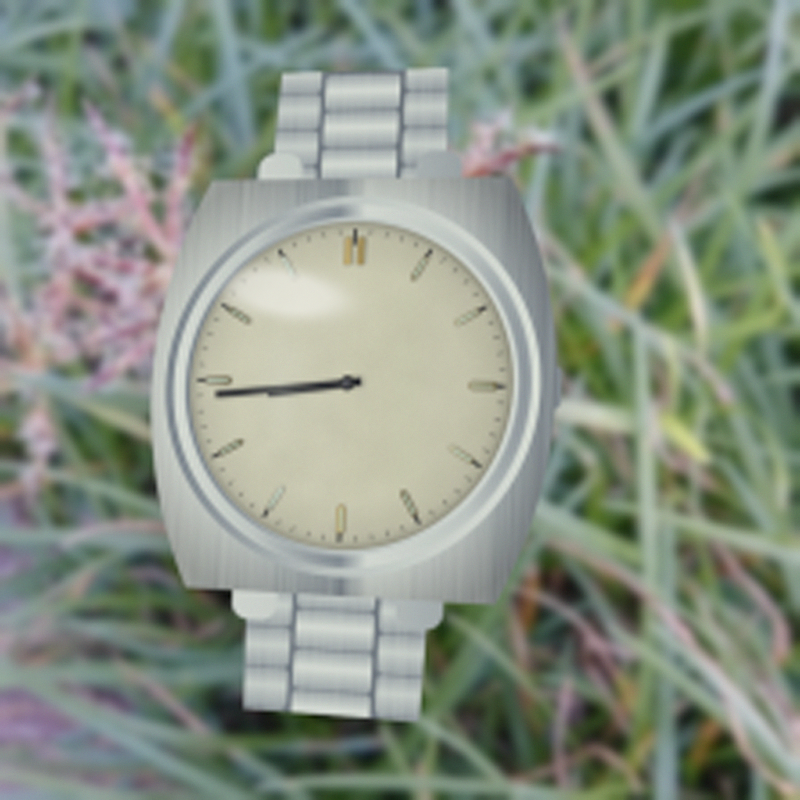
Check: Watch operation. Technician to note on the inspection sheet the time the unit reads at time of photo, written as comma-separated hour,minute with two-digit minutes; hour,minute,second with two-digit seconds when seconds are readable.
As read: 8,44
